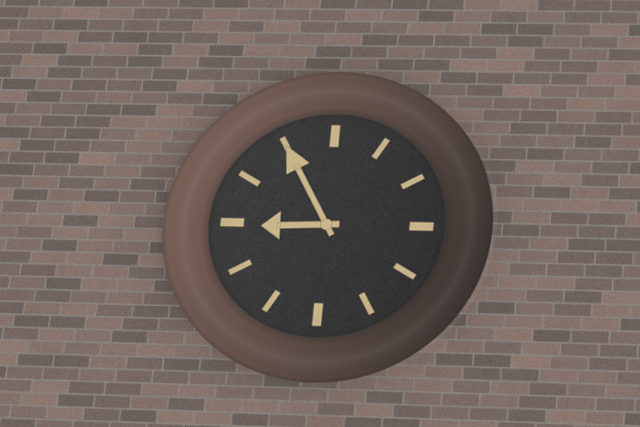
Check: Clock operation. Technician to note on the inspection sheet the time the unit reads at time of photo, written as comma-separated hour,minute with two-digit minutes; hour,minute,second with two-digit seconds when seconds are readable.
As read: 8,55
